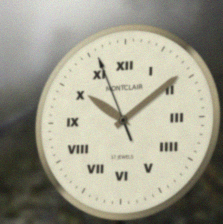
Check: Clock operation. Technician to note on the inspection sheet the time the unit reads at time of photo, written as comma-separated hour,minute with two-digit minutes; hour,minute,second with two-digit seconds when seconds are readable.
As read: 10,08,56
